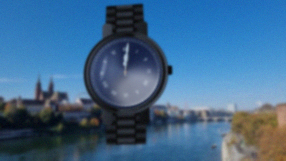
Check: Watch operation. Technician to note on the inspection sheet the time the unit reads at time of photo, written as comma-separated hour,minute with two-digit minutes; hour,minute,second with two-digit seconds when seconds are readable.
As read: 12,01
